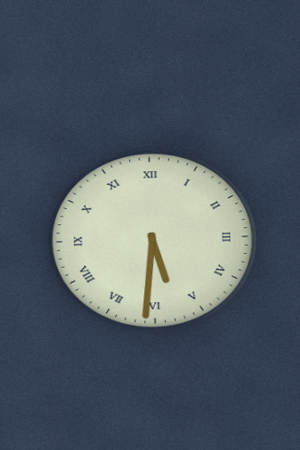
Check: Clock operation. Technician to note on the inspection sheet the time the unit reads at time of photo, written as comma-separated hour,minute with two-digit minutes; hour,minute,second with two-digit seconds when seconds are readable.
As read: 5,31
